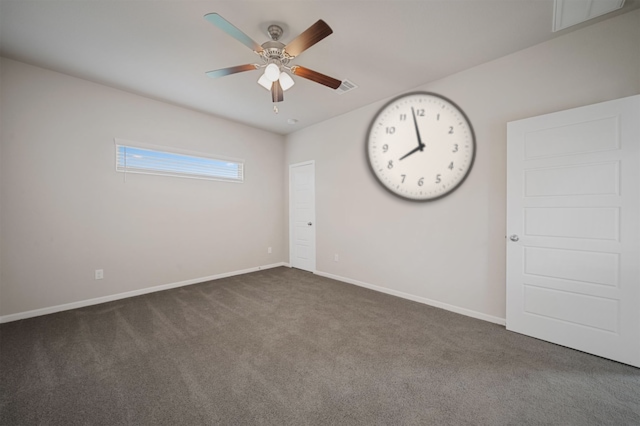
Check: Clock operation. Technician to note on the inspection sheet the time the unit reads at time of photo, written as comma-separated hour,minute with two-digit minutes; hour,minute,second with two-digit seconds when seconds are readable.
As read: 7,58
